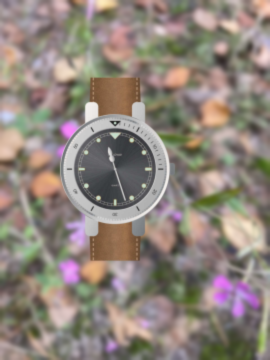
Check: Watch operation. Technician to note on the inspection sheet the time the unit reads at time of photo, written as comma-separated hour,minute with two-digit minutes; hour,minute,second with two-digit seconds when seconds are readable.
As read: 11,27
